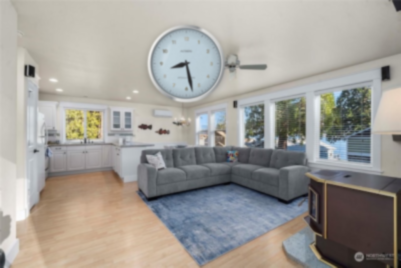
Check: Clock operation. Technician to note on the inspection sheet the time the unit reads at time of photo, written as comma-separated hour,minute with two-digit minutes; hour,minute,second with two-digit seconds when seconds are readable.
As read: 8,28
